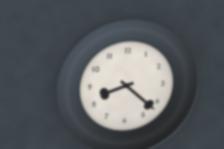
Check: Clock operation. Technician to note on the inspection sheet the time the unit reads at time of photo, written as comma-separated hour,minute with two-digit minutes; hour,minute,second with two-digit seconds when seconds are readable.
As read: 8,22
